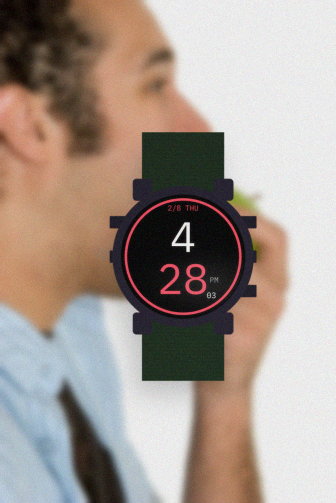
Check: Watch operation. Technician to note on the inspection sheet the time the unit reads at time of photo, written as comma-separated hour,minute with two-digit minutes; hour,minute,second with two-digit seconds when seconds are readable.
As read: 4,28,03
